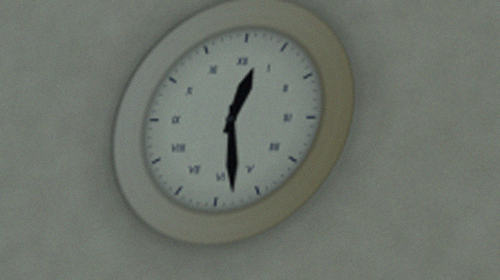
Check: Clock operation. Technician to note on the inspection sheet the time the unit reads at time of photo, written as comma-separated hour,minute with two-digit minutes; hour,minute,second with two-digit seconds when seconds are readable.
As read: 12,28
